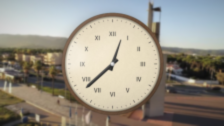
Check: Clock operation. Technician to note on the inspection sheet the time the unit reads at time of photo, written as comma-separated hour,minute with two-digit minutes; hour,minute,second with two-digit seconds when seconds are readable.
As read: 12,38
